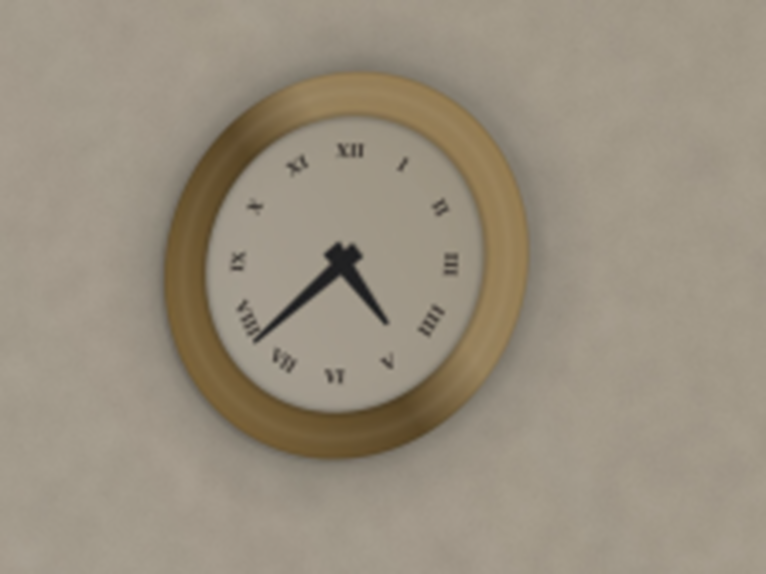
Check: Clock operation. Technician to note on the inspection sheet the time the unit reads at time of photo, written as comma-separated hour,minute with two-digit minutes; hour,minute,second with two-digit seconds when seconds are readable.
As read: 4,38
